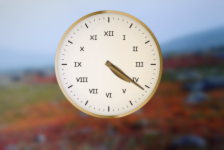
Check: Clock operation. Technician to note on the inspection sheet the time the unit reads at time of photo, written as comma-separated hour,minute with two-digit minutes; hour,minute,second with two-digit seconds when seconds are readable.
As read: 4,21
